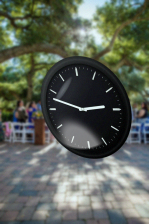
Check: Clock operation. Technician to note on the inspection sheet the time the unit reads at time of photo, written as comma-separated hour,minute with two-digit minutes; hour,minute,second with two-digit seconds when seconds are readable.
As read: 2,48
